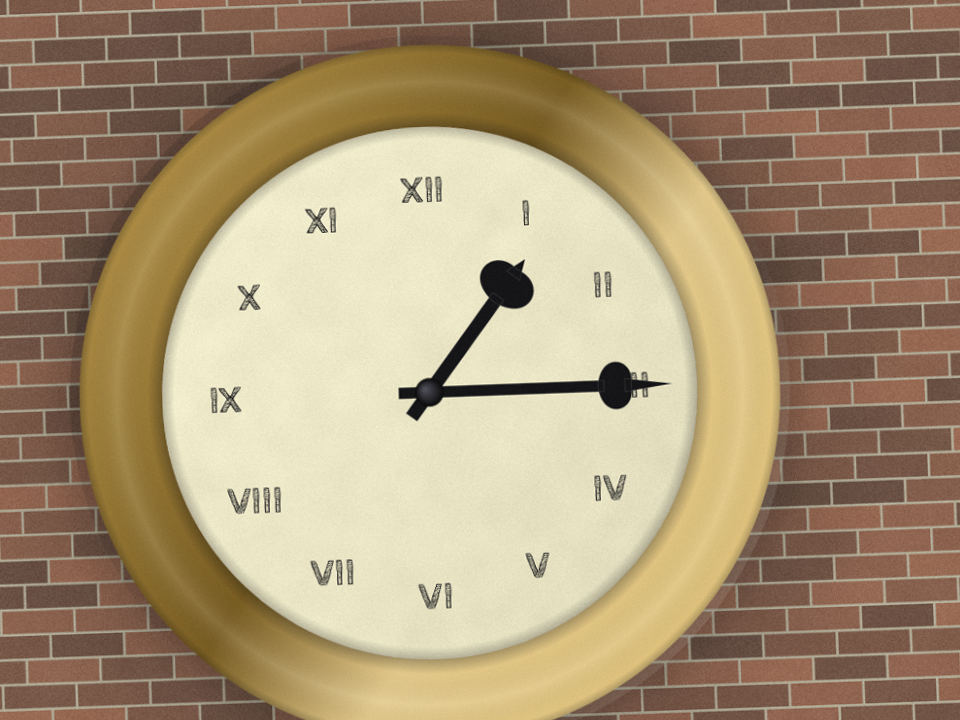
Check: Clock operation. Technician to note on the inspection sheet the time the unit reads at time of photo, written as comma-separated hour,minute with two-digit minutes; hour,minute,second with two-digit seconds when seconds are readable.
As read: 1,15
